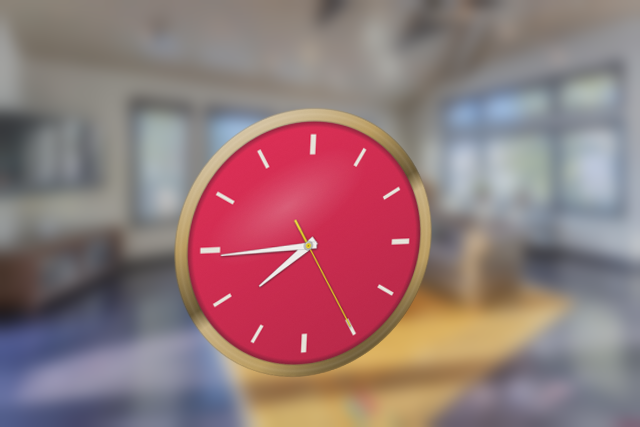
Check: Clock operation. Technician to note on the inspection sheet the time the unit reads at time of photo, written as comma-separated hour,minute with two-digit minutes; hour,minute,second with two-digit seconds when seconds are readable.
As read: 7,44,25
